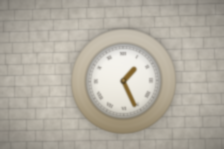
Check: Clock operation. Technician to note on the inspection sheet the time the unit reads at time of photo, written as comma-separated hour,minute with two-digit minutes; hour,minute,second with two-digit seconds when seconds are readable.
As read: 1,26
